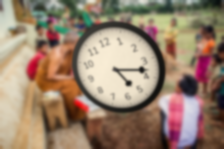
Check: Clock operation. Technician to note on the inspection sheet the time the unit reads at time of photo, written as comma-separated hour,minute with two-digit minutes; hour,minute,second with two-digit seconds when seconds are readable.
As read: 5,18
